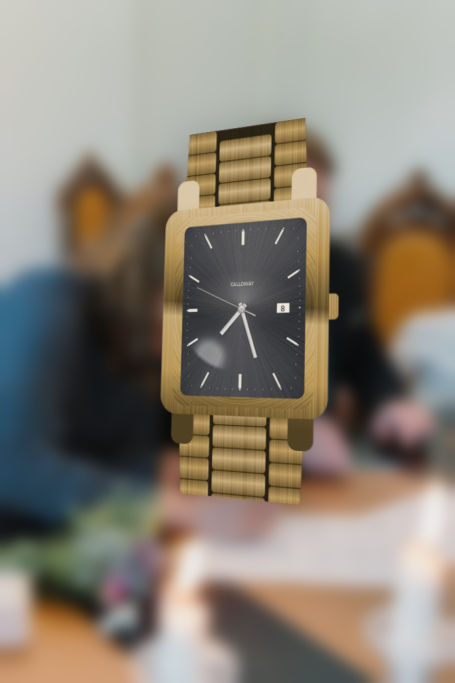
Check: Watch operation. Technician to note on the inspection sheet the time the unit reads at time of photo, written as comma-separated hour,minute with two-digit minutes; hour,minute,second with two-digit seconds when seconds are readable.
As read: 7,26,49
